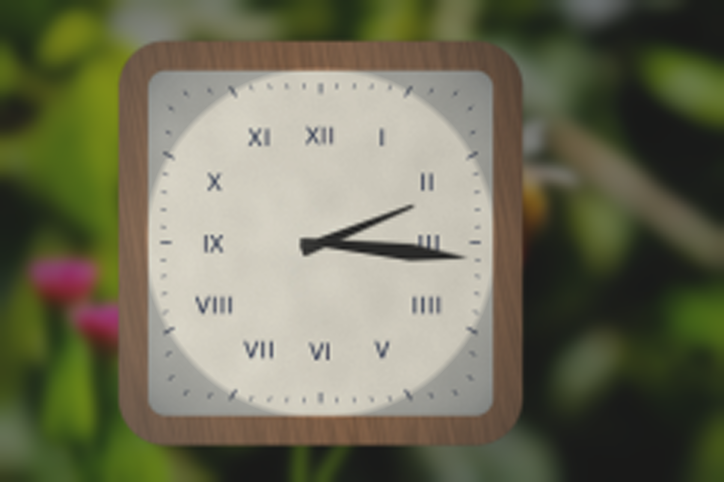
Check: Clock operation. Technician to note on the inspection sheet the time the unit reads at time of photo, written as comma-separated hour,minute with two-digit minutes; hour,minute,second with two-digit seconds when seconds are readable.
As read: 2,16
